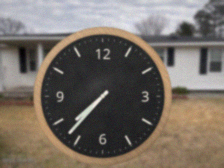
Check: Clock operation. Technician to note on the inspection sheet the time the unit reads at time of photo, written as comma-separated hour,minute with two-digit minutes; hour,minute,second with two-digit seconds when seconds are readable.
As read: 7,37
